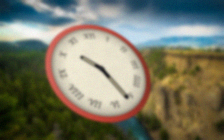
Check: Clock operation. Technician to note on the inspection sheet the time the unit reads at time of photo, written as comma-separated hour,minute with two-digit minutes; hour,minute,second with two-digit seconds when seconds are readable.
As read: 10,26
